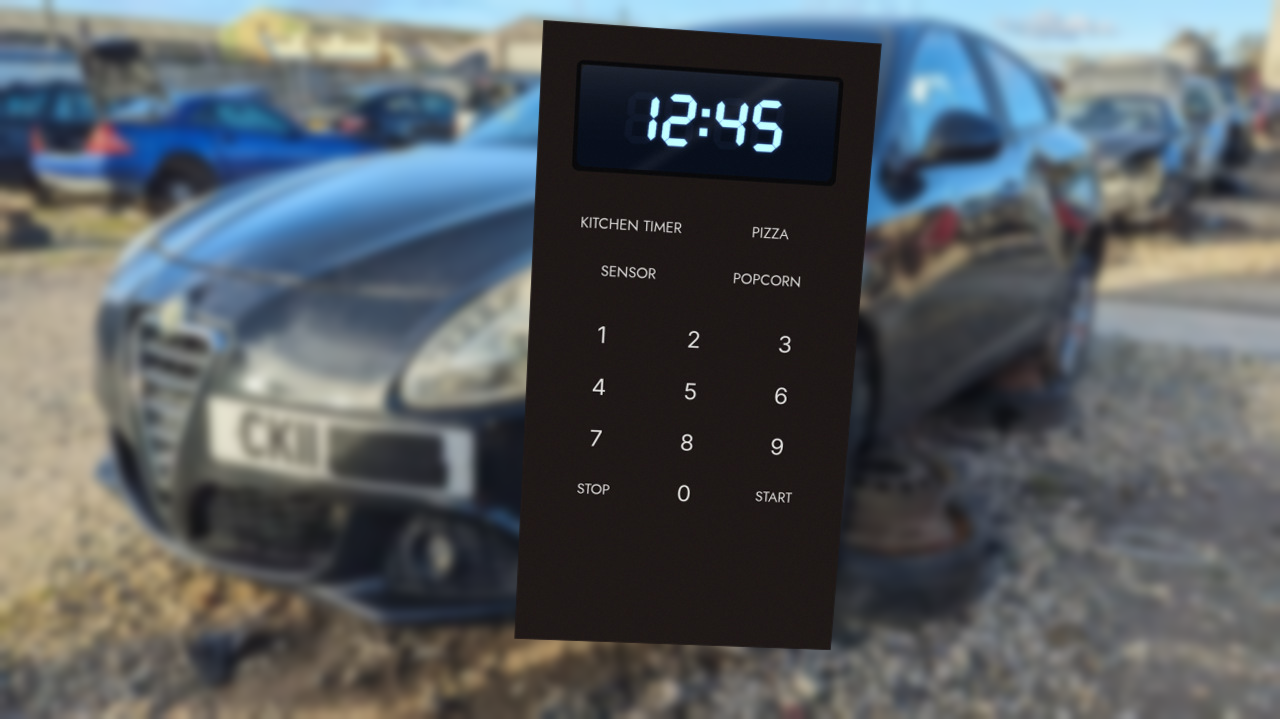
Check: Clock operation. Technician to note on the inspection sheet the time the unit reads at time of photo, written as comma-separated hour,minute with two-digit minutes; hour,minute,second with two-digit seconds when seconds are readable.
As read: 12,45
